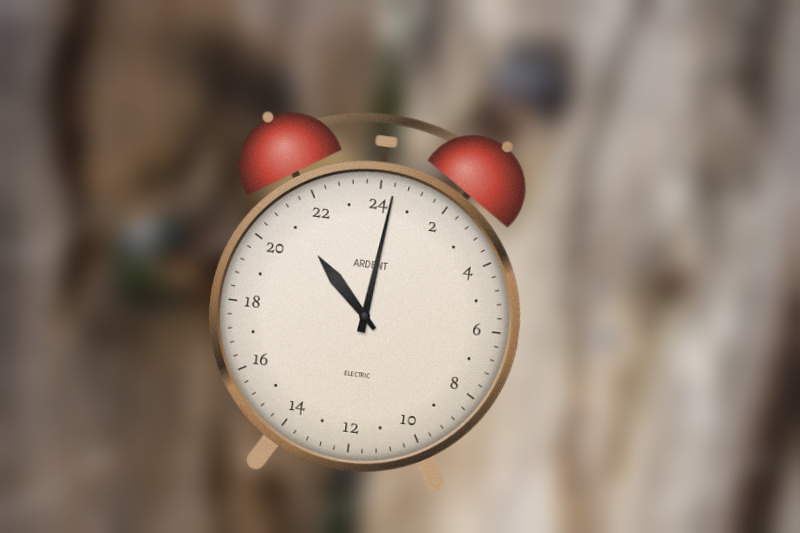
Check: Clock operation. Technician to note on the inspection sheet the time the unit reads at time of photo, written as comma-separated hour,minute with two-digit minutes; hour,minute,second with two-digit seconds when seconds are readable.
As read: 21,01
